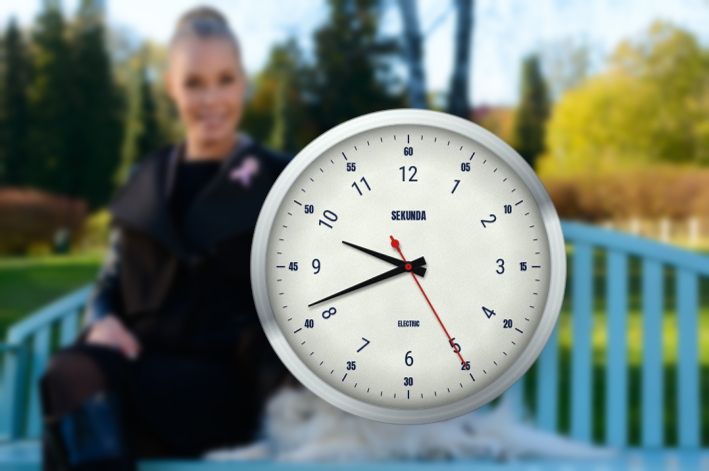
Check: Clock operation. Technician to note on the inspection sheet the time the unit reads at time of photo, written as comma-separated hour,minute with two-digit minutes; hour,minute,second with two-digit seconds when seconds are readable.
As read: 9,41,25
